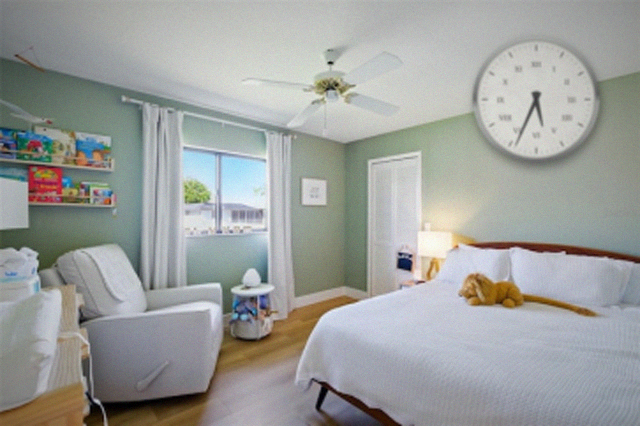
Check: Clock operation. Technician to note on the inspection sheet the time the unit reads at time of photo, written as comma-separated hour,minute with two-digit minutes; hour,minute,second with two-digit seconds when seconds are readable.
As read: 5,34
